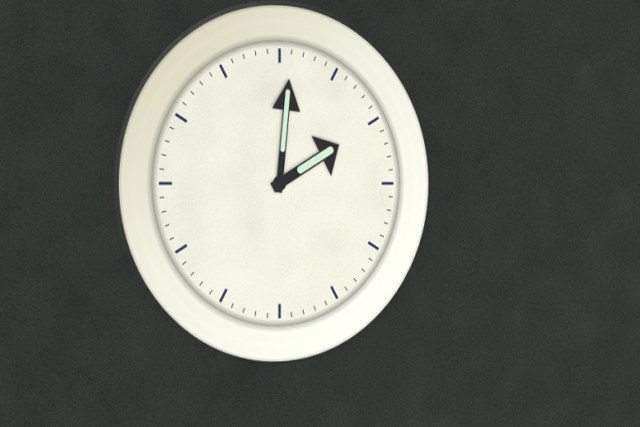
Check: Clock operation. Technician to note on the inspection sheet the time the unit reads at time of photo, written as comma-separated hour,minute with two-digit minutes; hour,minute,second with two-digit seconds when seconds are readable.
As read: 2,01
